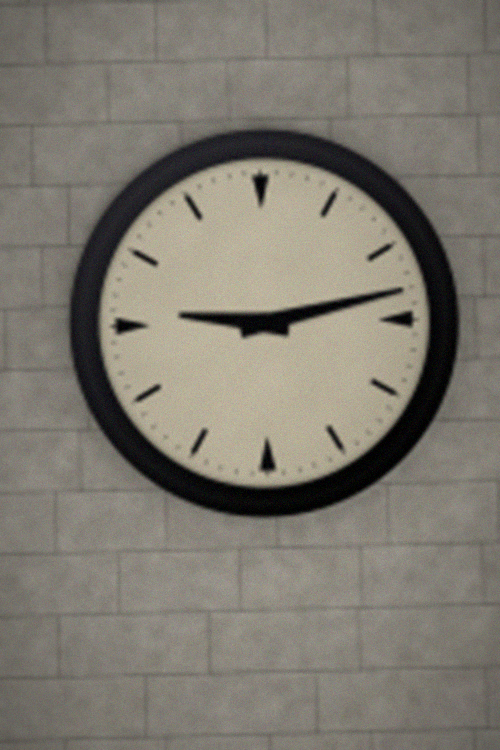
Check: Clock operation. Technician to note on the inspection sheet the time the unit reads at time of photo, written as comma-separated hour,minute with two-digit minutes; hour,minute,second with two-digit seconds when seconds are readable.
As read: 9,13
